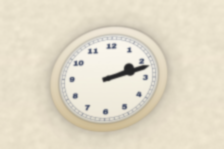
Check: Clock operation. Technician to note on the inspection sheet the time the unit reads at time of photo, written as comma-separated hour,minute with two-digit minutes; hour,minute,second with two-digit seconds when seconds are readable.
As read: 2,12
